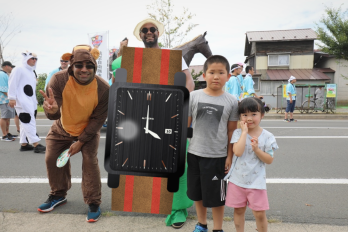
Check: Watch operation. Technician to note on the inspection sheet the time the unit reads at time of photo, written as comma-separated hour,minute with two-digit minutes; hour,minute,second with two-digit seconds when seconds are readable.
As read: 4,00
